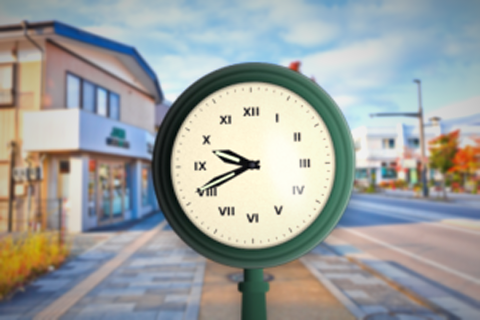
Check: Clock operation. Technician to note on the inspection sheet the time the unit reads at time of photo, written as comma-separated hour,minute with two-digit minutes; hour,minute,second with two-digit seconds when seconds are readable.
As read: 9,41
